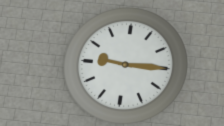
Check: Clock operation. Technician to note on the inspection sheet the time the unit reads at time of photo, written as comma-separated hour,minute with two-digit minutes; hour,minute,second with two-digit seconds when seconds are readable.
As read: 9,15
